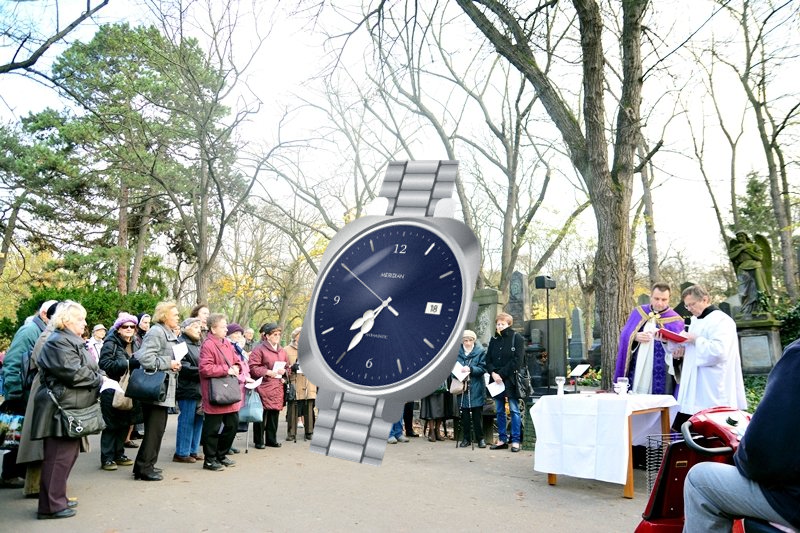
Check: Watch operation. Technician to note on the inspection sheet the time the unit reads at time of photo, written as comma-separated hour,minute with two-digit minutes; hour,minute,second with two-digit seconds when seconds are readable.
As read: 7,34,50
